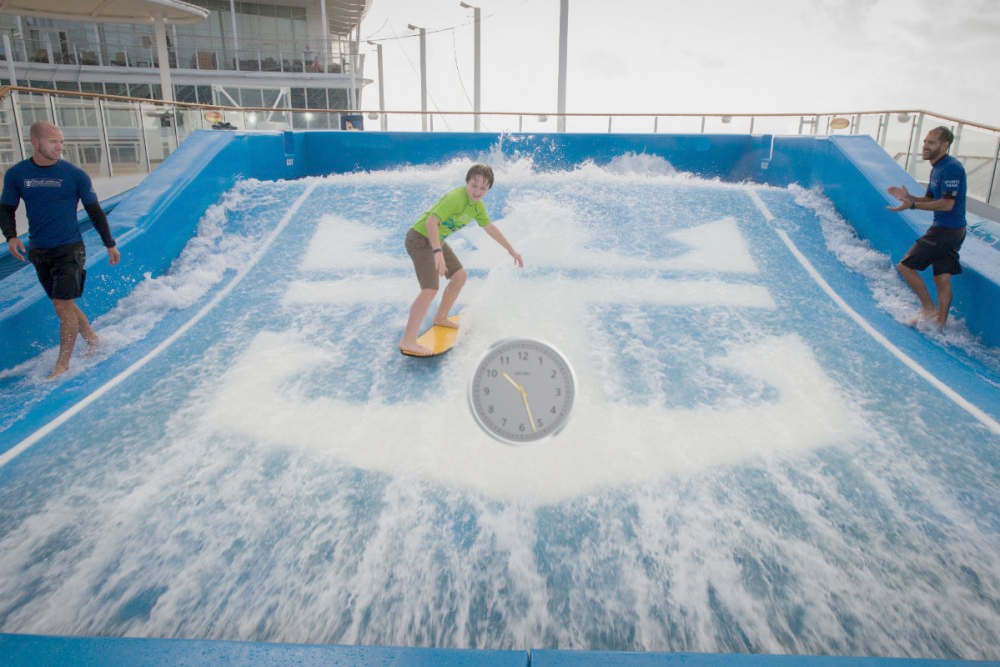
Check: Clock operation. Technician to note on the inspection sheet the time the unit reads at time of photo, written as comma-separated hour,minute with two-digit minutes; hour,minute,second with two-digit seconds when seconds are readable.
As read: 10,27
